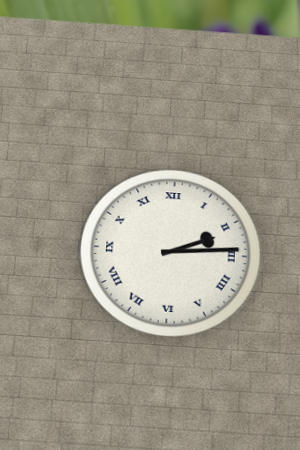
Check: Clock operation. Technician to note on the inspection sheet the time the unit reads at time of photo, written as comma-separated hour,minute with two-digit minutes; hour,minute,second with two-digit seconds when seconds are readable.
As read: 2,14
